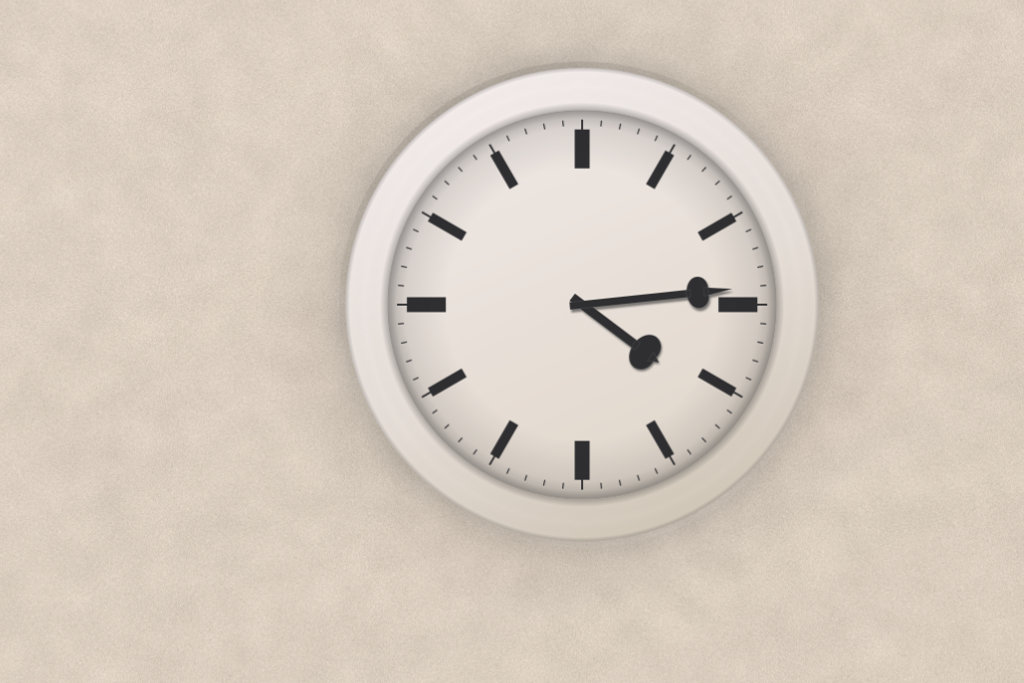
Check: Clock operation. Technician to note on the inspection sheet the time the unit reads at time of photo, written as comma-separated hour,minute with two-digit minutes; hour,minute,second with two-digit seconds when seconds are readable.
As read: 4,14
